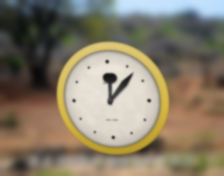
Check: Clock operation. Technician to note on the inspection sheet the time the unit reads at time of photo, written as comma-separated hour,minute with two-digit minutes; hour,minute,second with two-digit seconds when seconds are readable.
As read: 12,07
